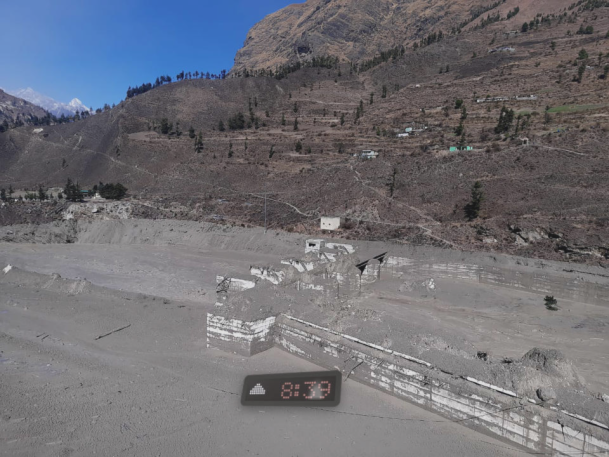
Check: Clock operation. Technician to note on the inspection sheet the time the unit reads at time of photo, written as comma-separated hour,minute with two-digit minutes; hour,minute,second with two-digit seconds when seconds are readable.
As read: 8,39
